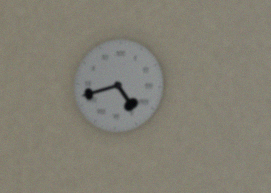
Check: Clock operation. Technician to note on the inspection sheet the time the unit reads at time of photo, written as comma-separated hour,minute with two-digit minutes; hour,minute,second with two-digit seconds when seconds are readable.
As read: 4,42
